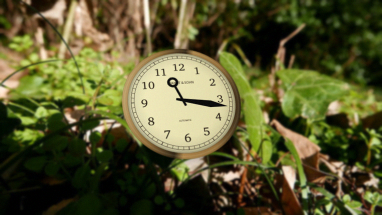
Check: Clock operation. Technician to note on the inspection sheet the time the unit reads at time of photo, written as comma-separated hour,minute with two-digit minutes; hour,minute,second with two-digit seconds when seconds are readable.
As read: 11,17
